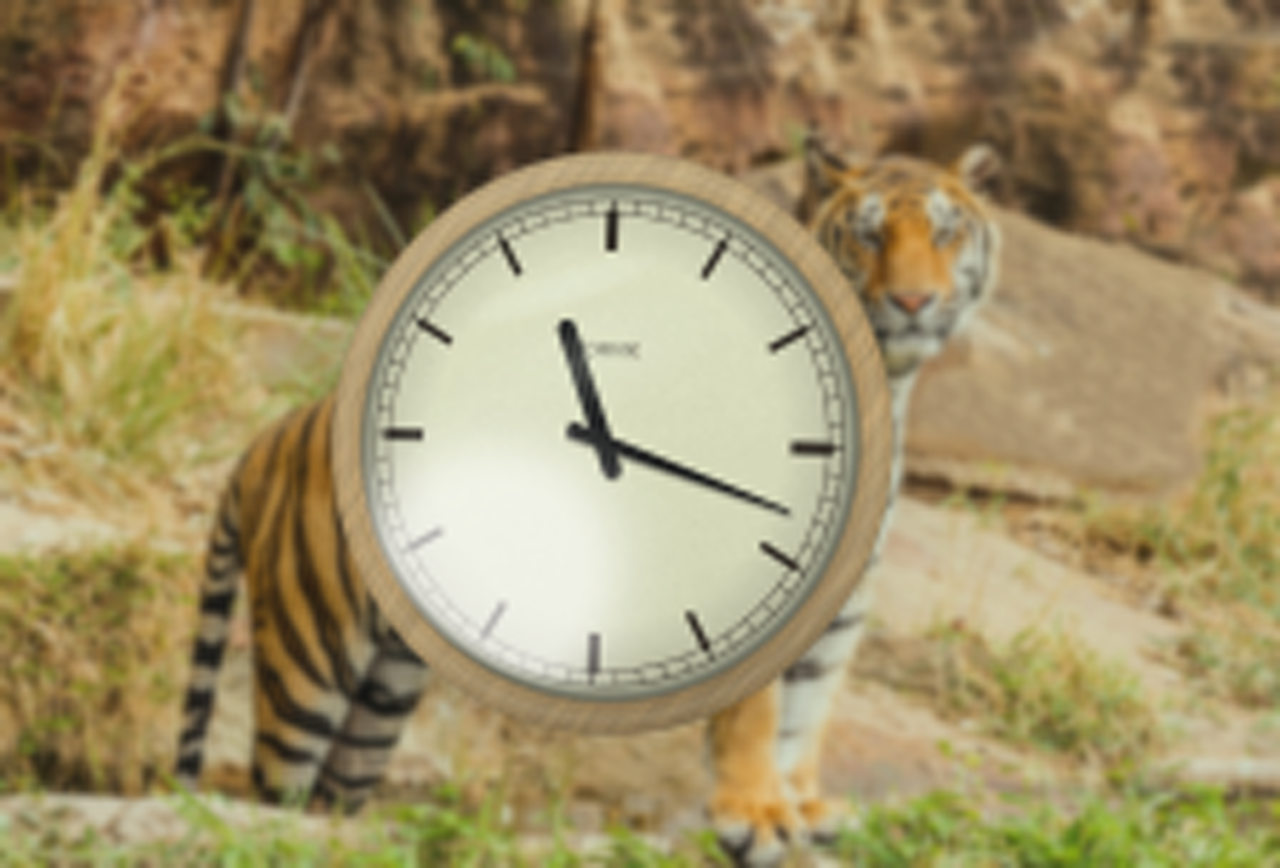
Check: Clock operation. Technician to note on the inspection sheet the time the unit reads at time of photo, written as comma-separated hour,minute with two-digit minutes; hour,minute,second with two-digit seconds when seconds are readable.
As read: 11,18
